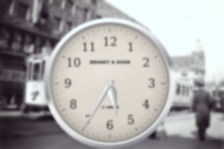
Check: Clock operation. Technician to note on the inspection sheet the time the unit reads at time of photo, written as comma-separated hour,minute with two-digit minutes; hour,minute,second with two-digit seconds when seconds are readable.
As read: 5,35
